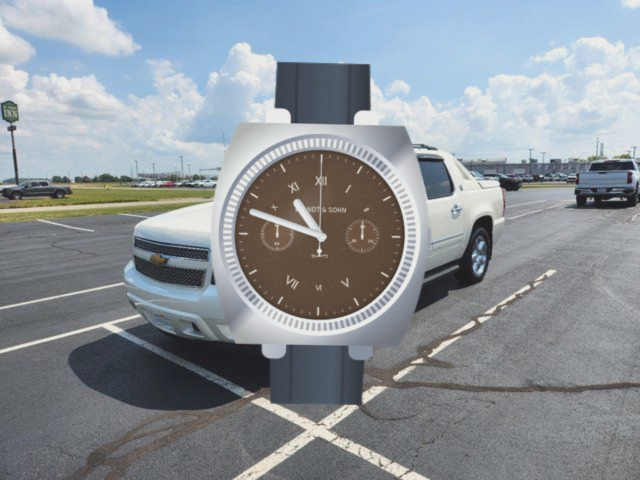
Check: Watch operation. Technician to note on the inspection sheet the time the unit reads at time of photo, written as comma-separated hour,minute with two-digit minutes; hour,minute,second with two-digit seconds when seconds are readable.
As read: 10,48
